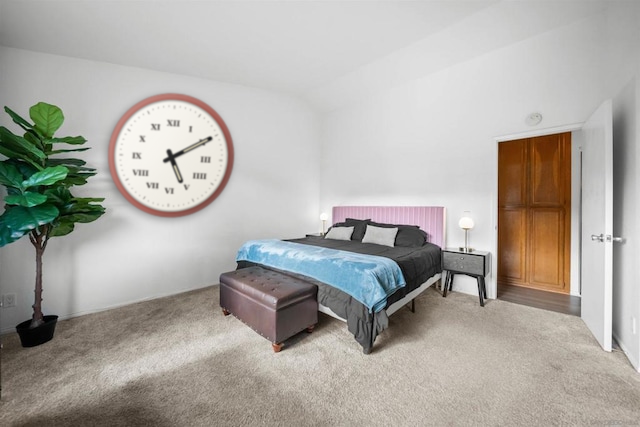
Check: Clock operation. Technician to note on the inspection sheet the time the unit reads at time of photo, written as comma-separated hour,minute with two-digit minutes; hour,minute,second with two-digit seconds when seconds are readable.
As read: 5,10
